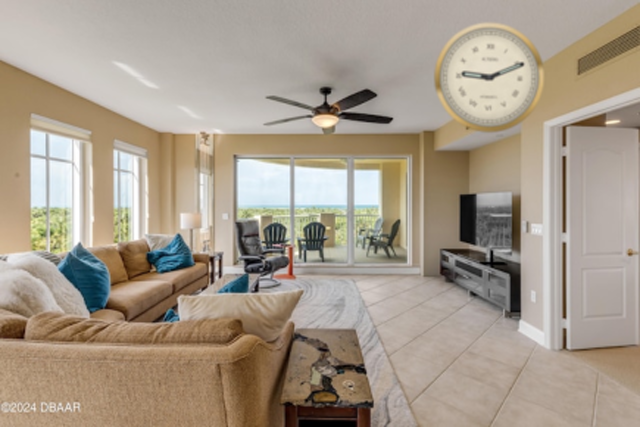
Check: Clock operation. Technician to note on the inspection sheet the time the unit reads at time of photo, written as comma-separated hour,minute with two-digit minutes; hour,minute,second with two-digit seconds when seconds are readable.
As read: 9,11
